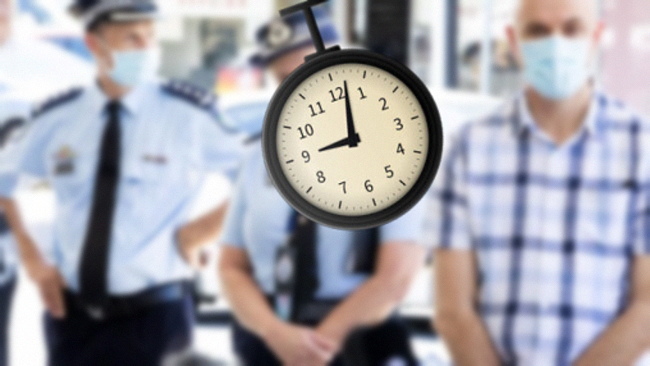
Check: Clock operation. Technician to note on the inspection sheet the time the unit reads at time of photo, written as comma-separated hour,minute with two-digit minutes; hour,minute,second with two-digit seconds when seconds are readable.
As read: 9,02
